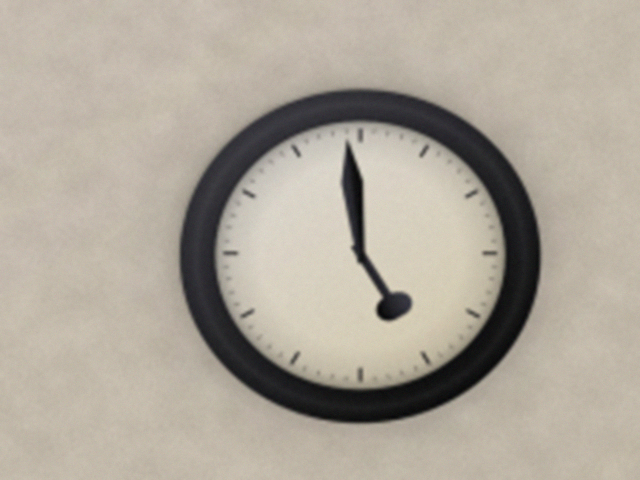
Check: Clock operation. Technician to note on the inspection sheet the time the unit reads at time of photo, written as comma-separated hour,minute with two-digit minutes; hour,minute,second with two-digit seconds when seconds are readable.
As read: 4,59
